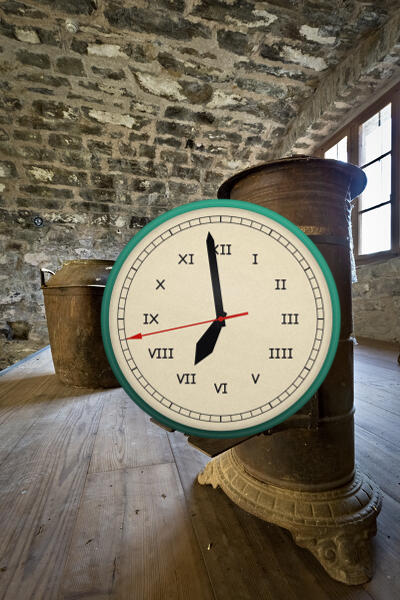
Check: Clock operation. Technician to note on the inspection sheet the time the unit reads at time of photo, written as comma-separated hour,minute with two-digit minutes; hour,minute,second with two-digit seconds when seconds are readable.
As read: 6,58,43
